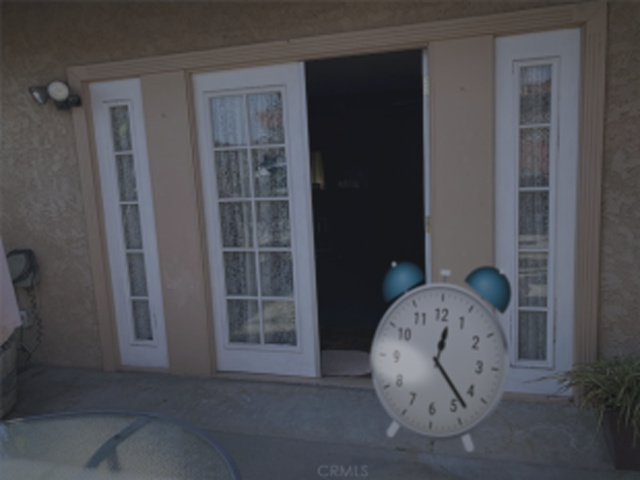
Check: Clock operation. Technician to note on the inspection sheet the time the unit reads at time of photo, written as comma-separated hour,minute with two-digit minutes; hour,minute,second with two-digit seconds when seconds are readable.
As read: 12,23
